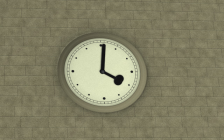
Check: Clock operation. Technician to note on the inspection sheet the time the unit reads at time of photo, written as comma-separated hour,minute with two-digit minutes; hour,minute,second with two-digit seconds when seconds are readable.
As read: 4,01
